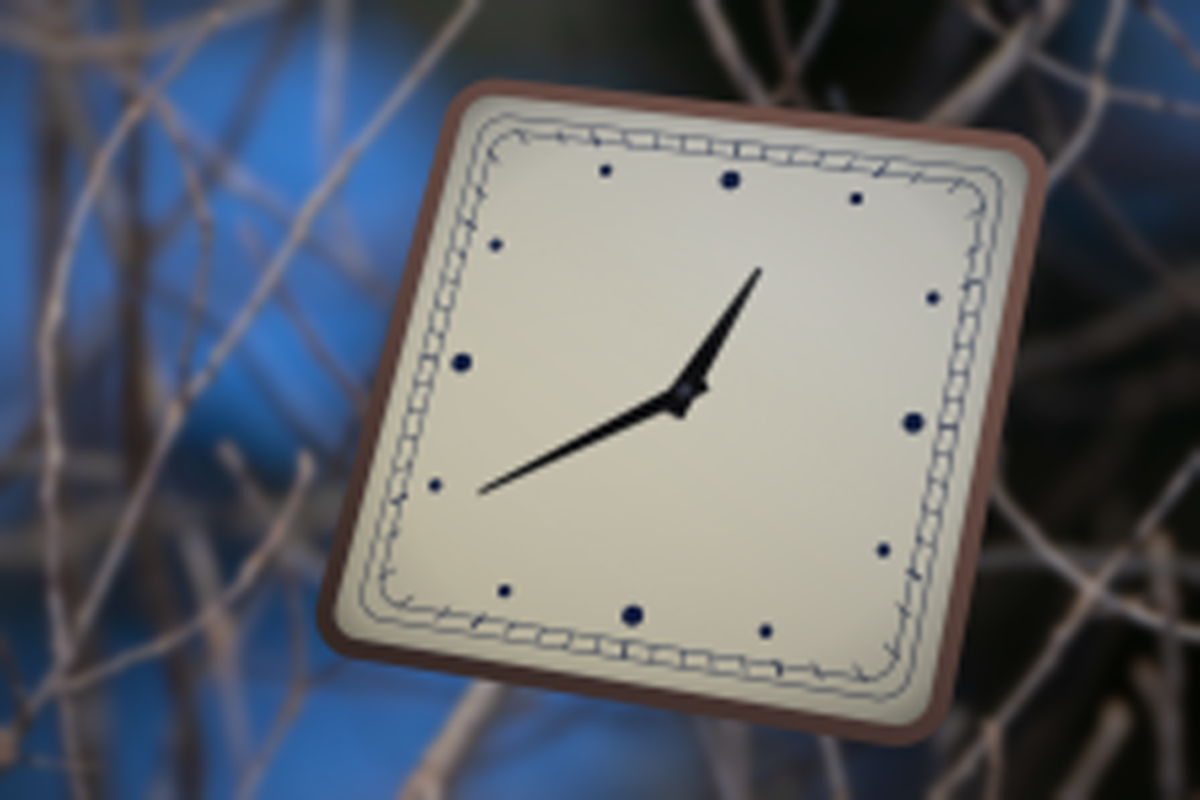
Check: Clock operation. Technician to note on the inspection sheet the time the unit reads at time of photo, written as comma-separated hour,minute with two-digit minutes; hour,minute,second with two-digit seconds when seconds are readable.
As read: 12,39
